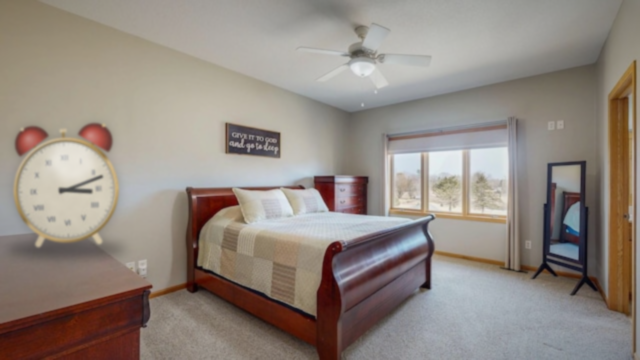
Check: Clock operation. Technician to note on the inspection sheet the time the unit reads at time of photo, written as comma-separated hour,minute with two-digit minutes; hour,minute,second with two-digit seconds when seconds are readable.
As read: 3,12
